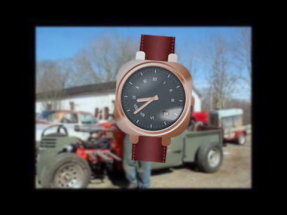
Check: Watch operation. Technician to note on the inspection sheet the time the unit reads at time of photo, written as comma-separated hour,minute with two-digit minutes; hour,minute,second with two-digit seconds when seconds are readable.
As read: 8,38
